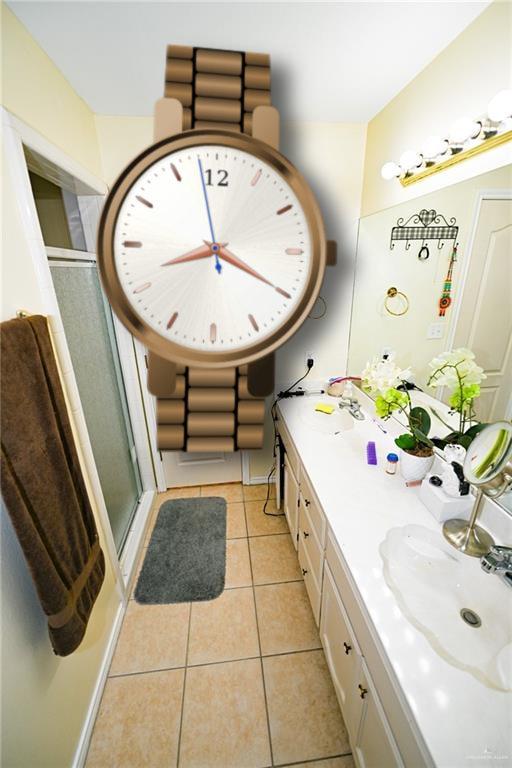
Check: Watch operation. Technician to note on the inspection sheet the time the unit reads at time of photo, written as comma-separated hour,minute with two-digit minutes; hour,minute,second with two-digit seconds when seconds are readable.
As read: 8,19,58
